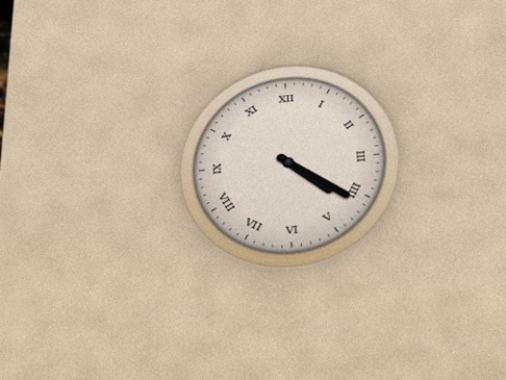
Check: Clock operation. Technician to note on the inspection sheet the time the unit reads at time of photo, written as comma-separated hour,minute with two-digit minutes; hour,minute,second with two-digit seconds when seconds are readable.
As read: 4,21
